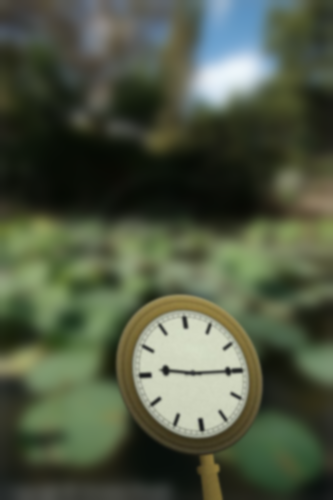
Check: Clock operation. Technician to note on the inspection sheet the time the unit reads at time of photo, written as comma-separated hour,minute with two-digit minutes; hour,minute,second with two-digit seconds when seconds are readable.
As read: 9,15
